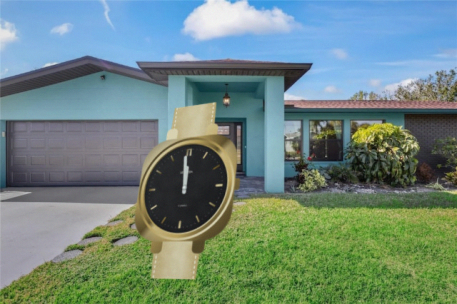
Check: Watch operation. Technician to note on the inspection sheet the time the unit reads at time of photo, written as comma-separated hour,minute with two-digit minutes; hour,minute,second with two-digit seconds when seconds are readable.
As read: 11,59
